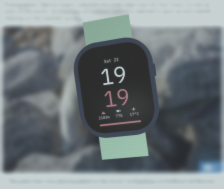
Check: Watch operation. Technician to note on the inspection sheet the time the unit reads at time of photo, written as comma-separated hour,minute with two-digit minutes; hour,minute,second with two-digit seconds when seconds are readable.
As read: 19,19
